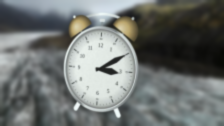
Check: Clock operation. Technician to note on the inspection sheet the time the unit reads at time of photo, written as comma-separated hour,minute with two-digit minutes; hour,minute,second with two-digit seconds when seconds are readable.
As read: 3,10
